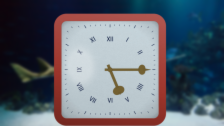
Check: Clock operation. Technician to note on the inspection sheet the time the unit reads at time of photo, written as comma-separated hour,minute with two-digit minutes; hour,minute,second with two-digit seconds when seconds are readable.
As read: 5,15
